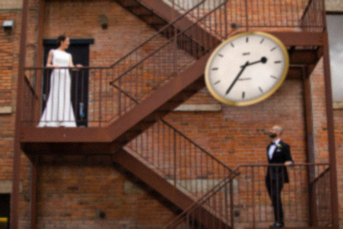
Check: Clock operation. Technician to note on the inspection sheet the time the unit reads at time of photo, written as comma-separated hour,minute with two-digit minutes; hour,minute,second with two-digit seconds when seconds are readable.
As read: 2,35
